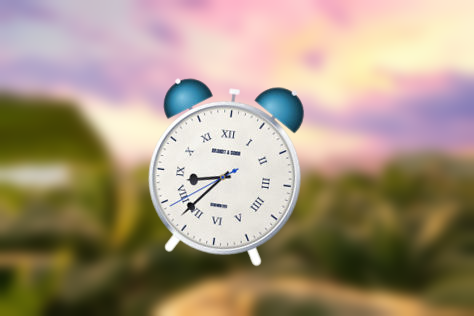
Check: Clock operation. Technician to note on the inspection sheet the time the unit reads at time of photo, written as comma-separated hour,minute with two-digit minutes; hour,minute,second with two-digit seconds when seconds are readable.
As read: 8,36,39
